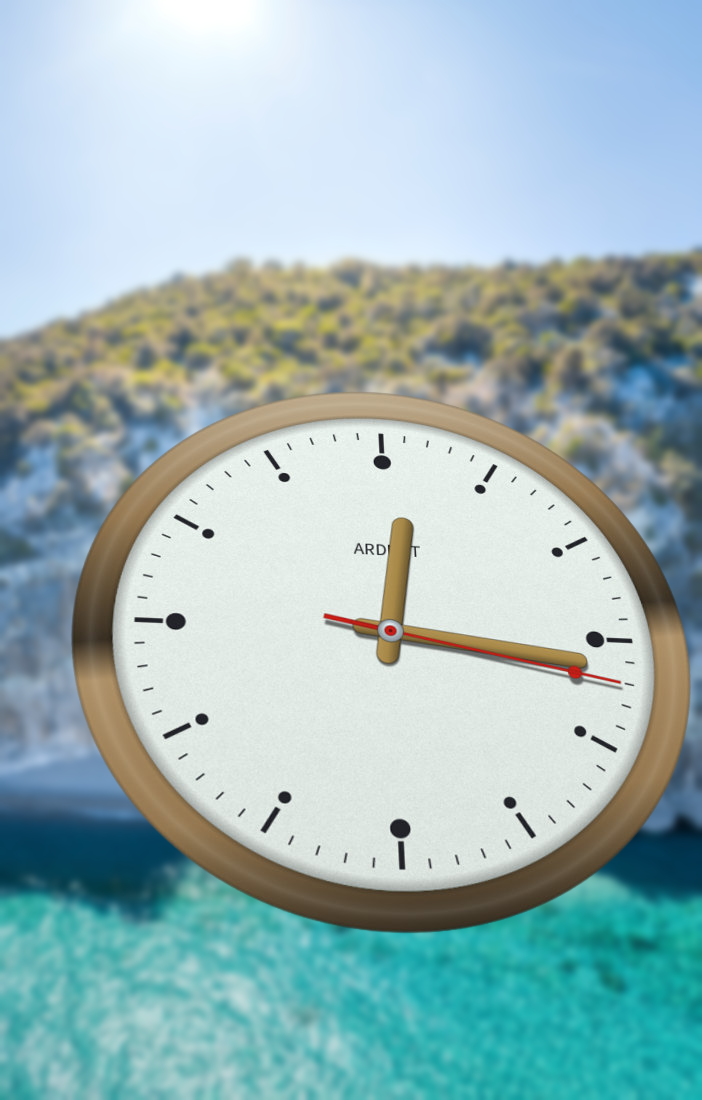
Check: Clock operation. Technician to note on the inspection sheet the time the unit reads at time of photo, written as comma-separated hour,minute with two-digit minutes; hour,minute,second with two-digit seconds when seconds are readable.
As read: 12,16,17
